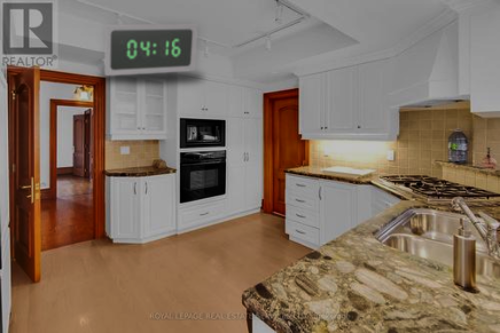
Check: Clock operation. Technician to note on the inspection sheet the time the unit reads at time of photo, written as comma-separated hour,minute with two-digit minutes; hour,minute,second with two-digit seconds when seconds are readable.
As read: 4,16
